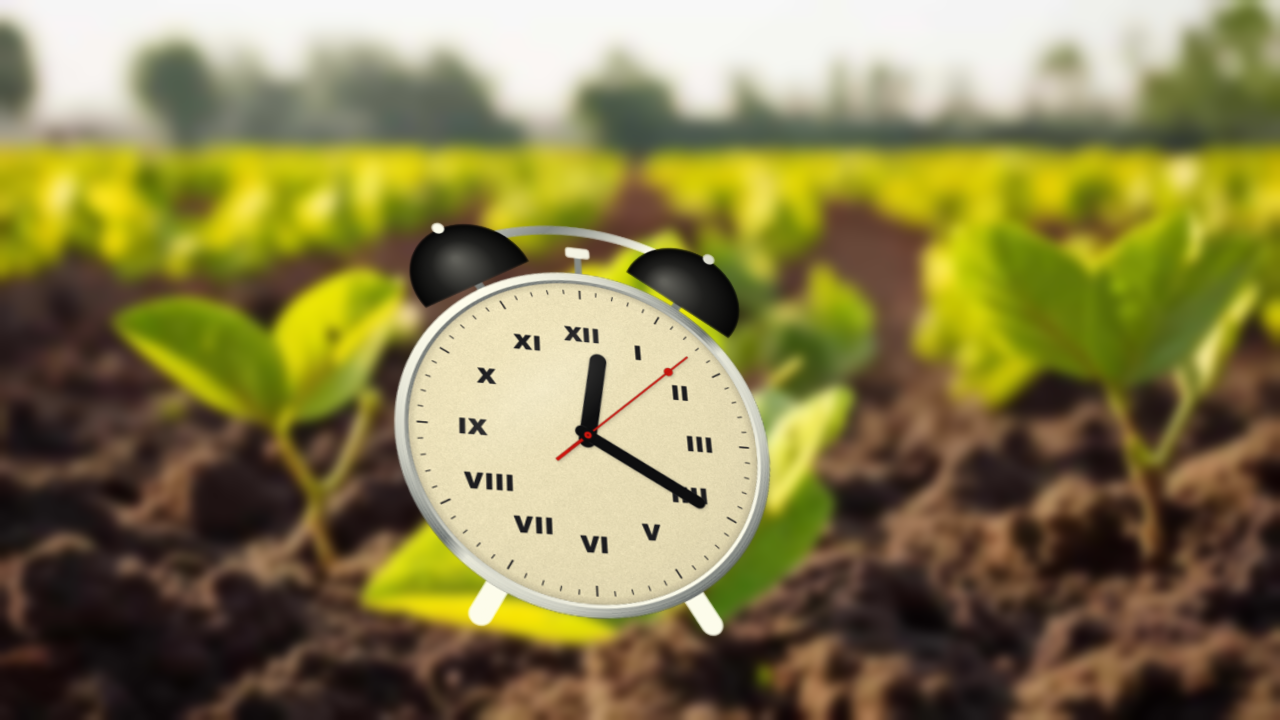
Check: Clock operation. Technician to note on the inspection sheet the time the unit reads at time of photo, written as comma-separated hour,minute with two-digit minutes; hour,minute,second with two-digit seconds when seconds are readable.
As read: 12,20,08
